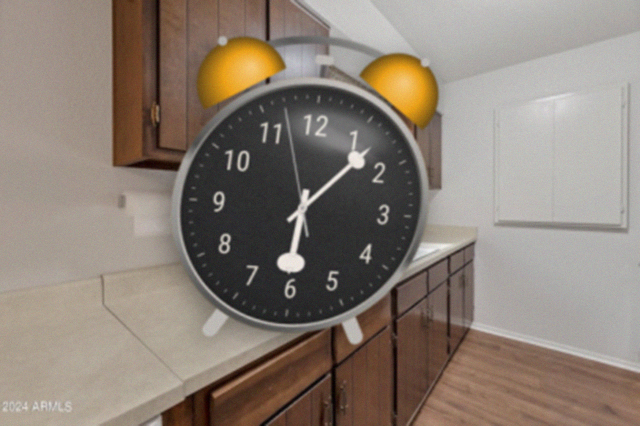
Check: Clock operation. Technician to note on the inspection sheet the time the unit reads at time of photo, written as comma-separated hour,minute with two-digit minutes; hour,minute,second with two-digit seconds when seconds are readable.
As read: 6,06,57
